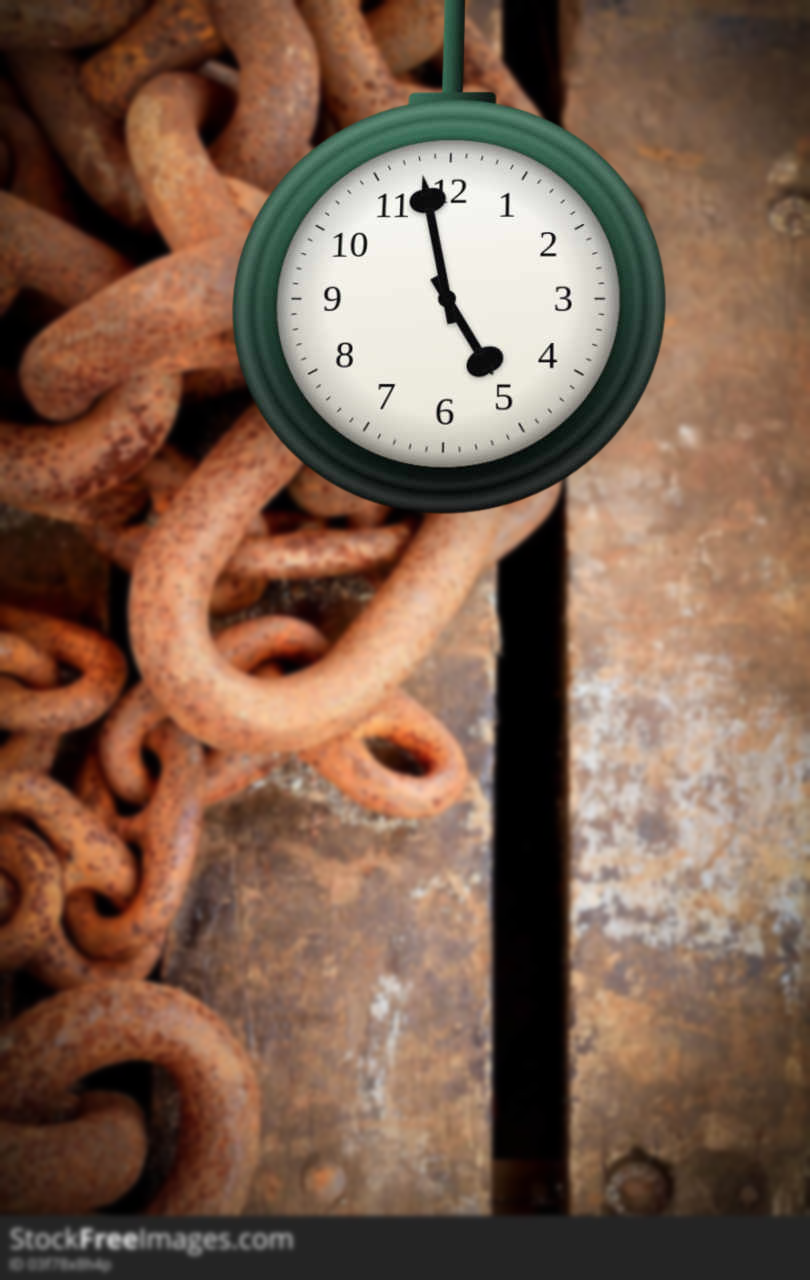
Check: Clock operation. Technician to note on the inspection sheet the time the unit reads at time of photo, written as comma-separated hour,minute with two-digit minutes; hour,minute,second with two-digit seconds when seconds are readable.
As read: 4,58
